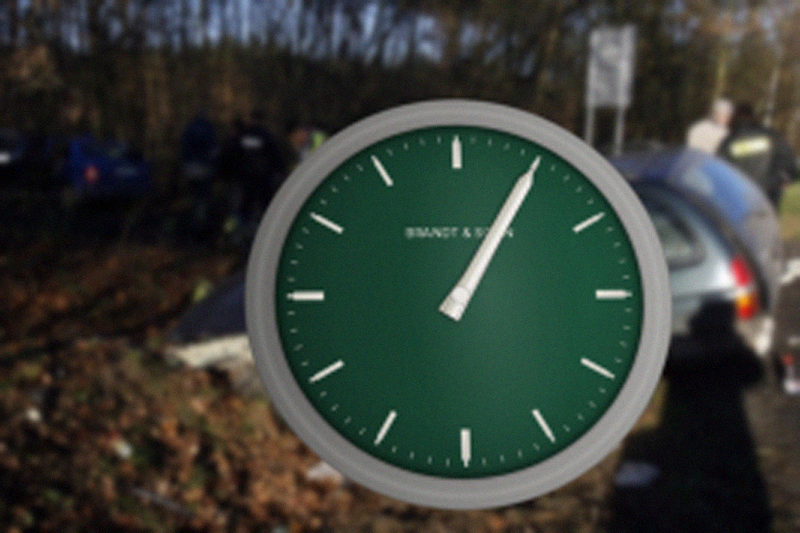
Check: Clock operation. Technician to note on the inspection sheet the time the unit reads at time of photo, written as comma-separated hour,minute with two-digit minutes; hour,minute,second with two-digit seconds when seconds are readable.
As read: 1,05
